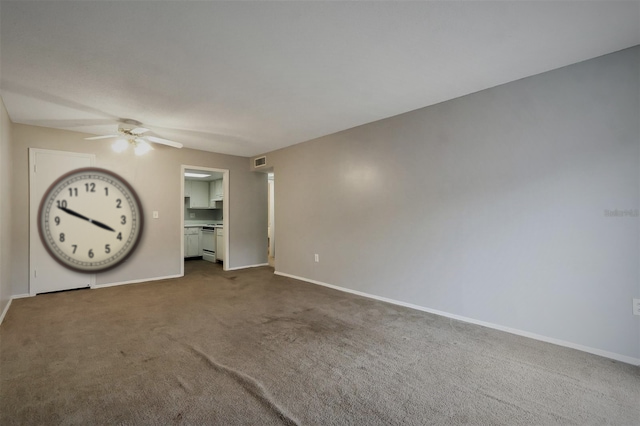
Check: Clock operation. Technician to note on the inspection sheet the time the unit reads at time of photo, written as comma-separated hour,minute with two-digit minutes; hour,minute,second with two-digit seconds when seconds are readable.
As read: 3,49
